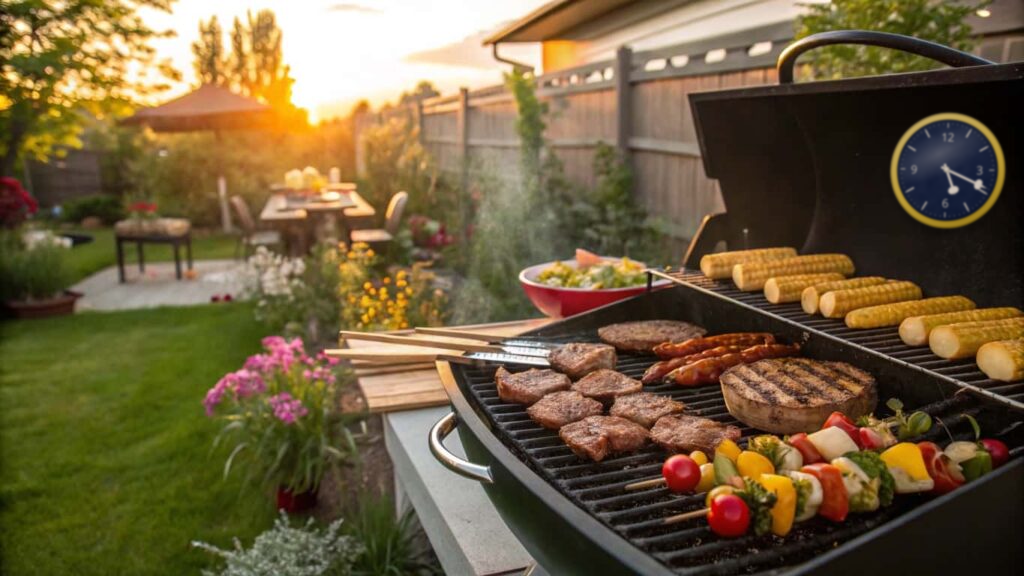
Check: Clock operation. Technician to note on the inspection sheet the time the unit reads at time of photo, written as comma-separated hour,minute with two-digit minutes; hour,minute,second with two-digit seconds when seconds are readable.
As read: 5,19
